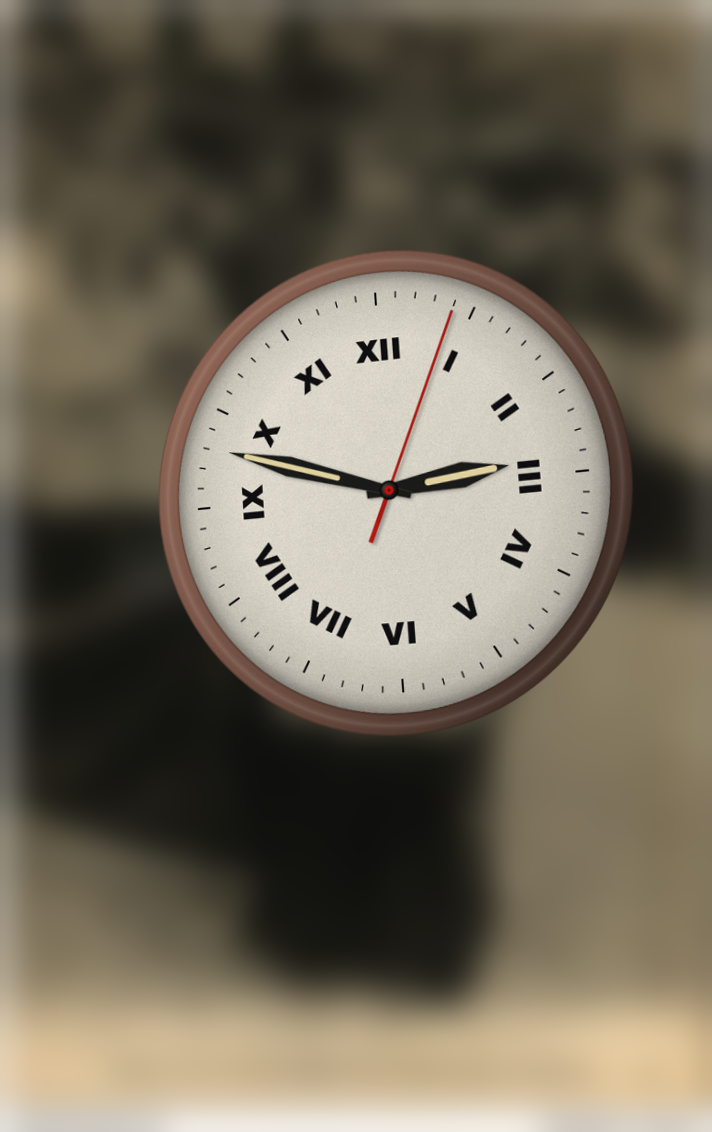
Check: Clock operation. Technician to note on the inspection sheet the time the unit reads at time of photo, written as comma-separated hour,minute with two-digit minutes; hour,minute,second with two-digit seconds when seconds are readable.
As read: 2,48,04
